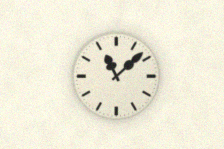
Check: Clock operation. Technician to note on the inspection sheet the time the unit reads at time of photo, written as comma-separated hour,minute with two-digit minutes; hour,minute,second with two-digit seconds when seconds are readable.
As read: 11,08
